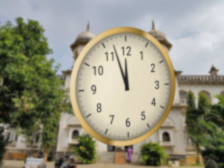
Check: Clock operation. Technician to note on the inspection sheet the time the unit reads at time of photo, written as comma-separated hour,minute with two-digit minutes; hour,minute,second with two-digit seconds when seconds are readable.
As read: 11,57
